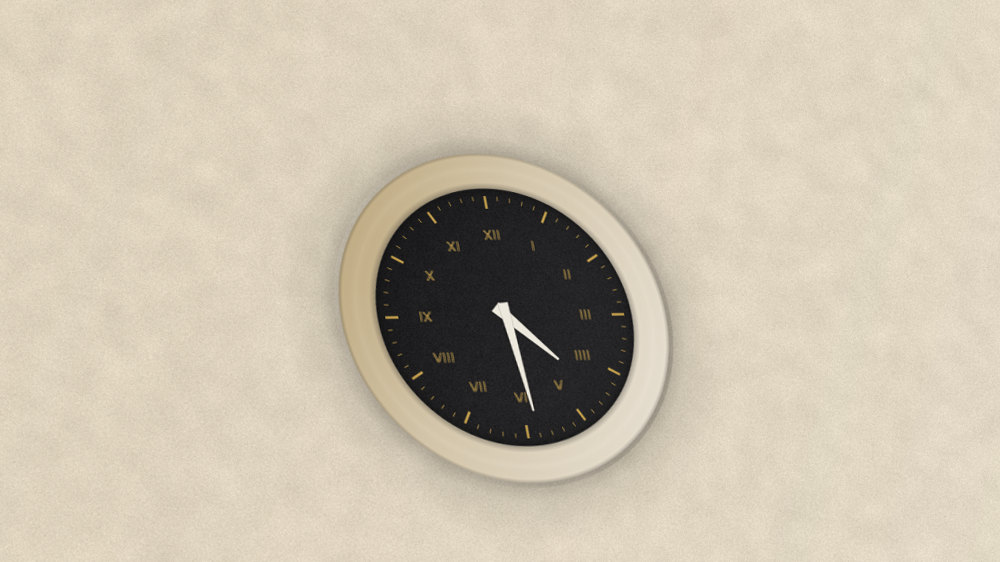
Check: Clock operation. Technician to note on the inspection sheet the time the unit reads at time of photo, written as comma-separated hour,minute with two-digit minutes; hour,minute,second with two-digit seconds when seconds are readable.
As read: 4,29
